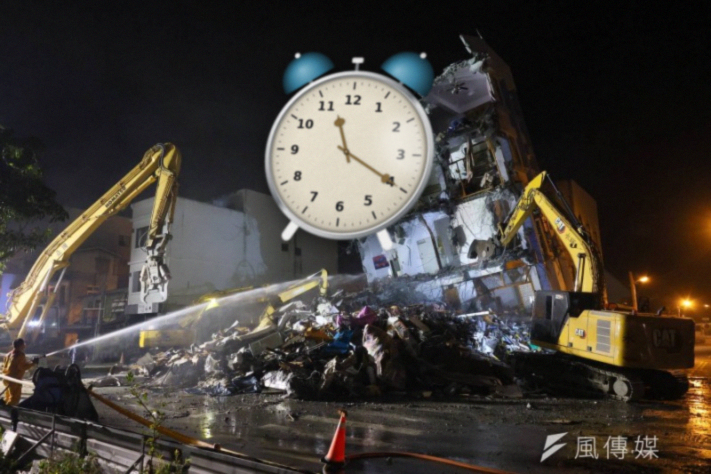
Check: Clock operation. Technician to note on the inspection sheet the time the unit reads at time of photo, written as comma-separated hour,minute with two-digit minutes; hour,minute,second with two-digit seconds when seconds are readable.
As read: 11,20
